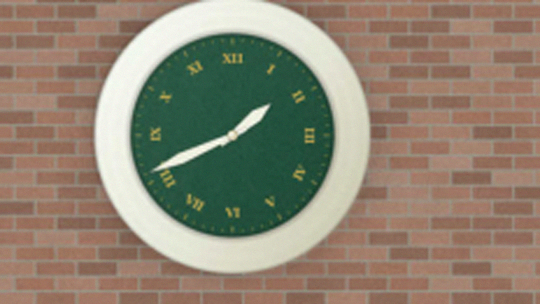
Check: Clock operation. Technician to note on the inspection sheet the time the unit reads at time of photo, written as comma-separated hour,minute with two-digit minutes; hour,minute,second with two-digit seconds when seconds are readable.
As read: 1,41
